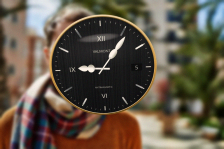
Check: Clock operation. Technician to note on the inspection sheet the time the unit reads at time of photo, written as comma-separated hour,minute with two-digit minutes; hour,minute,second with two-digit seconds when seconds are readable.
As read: 9,06
